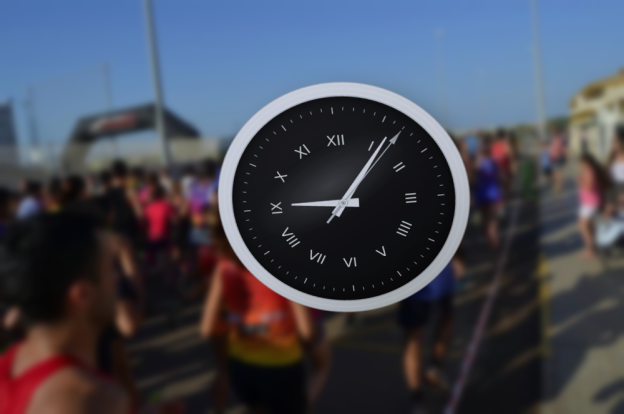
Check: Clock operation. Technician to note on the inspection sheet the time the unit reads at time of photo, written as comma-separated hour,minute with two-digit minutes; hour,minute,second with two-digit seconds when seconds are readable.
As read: 9,06,07
